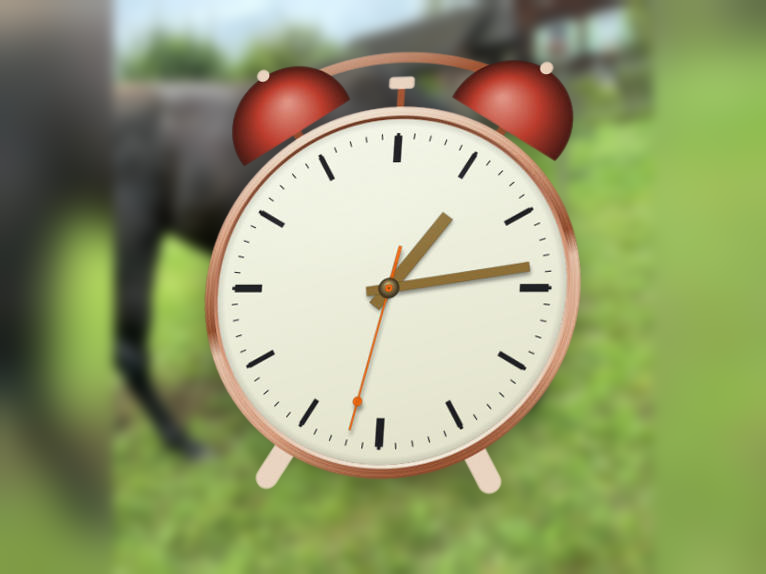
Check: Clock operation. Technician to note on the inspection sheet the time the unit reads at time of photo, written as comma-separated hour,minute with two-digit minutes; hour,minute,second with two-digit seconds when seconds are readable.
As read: 1,13,32
